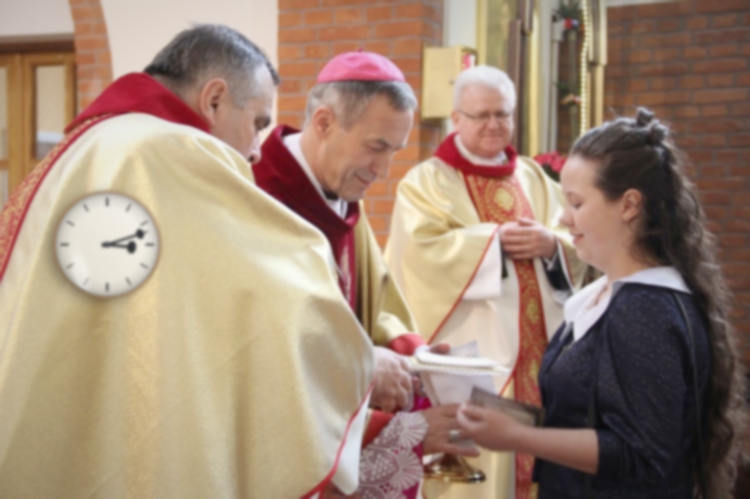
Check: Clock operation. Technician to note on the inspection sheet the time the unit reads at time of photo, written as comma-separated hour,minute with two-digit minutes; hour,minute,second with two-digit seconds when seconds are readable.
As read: 3,12
